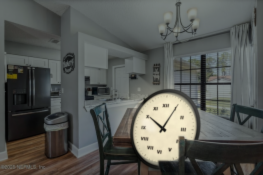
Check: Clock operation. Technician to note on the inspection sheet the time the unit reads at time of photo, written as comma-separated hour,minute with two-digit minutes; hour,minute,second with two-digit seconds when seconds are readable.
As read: 10,05
